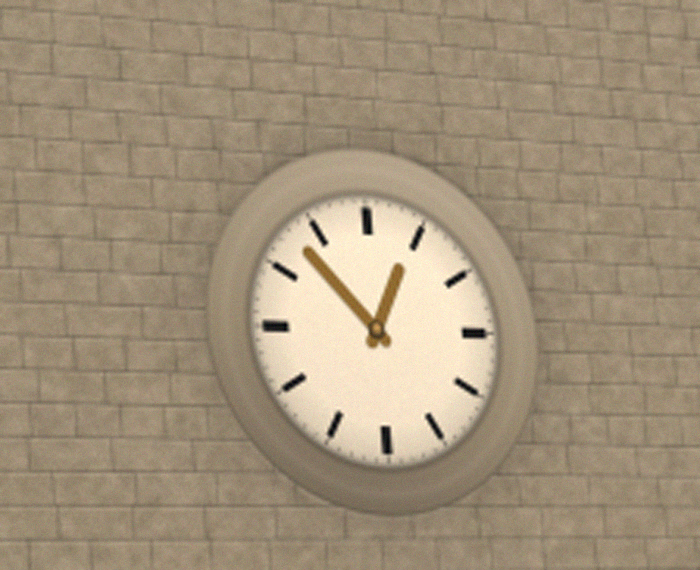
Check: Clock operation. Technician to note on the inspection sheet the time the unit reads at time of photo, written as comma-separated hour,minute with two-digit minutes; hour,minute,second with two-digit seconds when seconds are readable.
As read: 12,53
